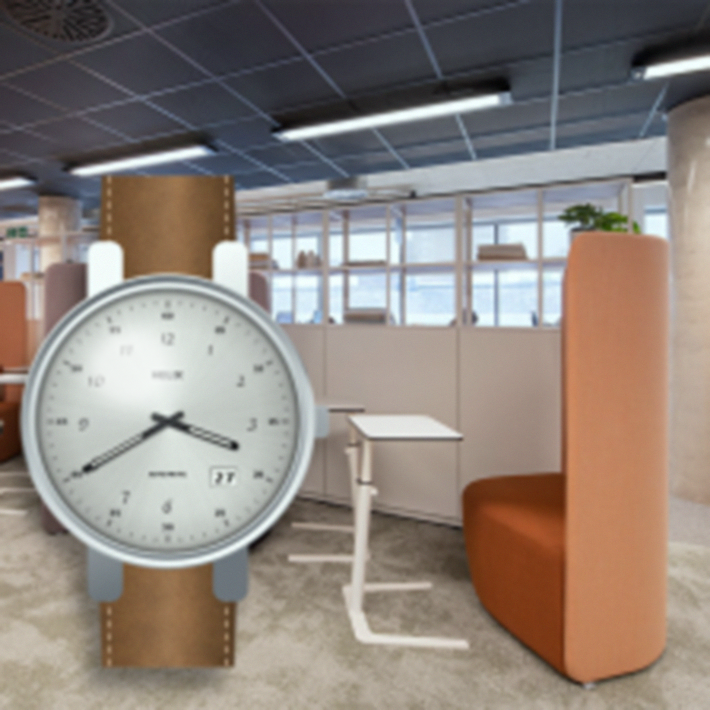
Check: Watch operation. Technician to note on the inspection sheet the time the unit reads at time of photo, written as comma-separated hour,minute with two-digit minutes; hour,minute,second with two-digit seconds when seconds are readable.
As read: 3,40
